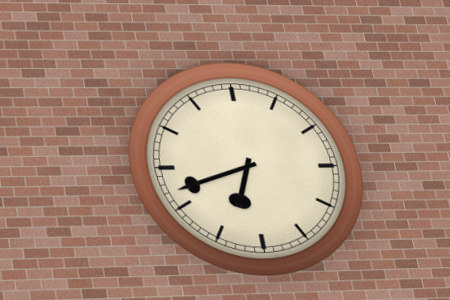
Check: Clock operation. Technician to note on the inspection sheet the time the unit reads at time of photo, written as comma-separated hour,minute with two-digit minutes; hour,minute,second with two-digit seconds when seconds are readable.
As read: 6,42
